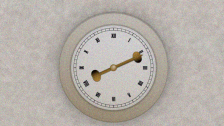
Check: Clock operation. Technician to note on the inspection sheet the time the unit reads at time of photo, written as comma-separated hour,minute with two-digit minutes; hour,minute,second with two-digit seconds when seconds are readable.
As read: 8,11
